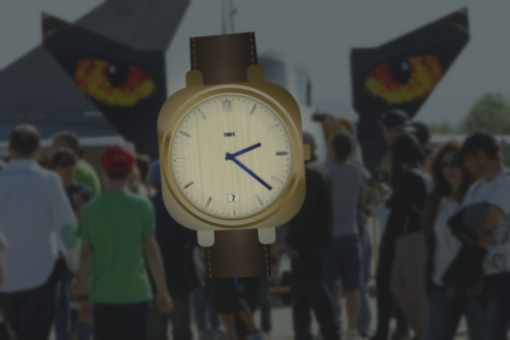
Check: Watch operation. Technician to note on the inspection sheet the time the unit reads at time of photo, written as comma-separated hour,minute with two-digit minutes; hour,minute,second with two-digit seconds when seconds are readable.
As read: 2,22
